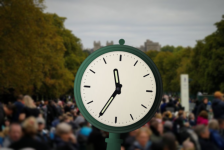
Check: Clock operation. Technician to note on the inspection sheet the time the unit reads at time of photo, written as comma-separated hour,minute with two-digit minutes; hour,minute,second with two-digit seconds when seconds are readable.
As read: 11,35
